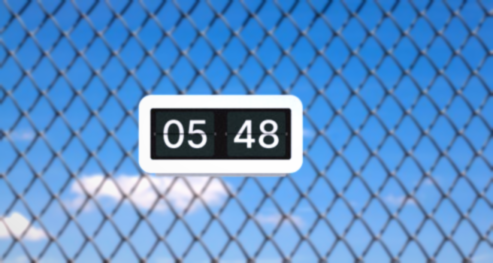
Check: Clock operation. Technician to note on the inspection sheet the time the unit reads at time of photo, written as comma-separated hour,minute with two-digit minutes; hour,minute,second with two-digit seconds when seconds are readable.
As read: 5,48
